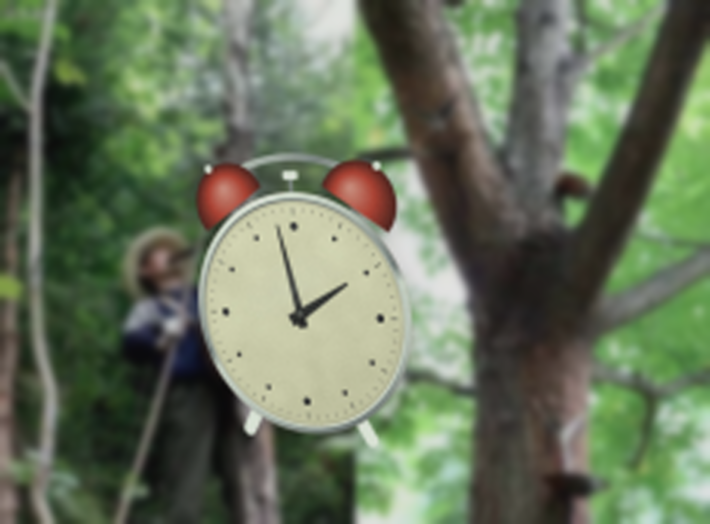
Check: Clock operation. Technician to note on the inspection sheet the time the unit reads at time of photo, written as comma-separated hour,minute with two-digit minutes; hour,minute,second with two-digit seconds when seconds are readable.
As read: 1,58
